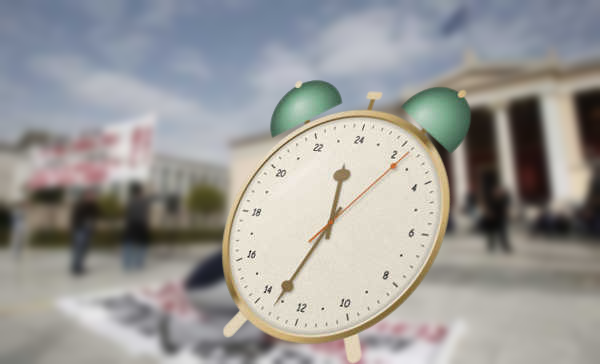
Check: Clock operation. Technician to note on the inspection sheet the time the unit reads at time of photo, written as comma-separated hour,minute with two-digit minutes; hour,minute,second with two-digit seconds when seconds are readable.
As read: 23,33,06
